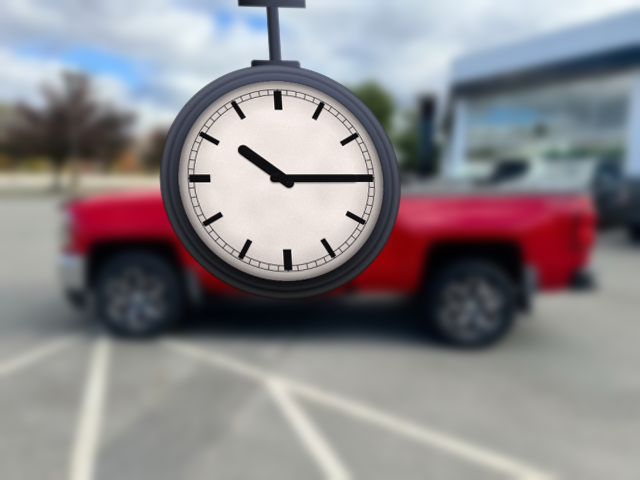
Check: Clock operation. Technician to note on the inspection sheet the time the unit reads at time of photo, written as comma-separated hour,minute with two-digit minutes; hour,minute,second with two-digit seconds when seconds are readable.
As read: 10,15
